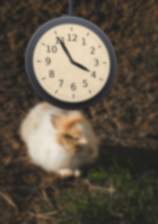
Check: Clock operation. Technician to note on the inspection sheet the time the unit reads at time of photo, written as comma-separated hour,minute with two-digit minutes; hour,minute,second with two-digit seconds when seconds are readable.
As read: 3,55
